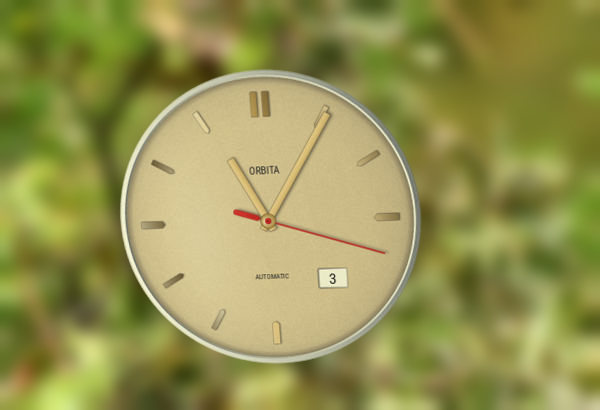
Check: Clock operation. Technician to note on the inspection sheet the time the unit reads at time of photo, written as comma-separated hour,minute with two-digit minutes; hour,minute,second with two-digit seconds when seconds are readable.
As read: 11,05,18
